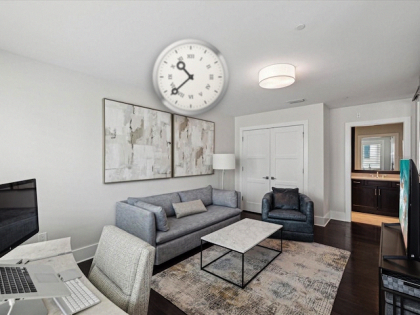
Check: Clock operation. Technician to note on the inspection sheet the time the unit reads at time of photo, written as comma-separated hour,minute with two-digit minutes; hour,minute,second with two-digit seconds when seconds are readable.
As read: 10,38
